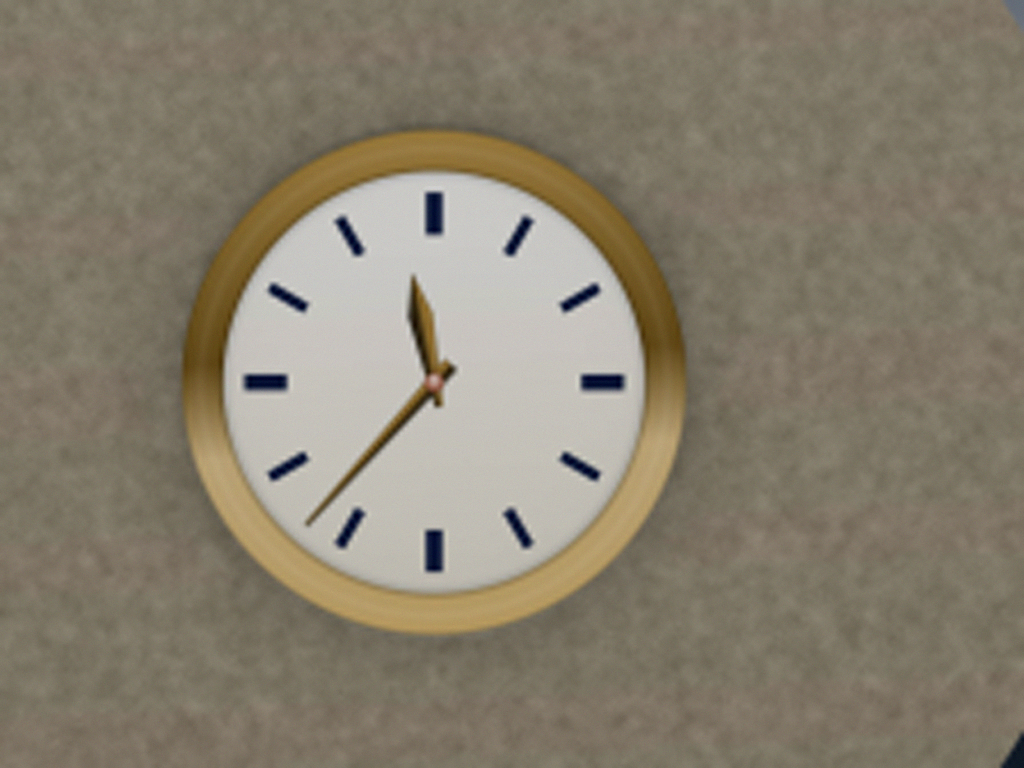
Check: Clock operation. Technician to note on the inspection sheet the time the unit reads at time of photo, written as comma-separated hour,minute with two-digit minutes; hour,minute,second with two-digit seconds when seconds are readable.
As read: 11,37
